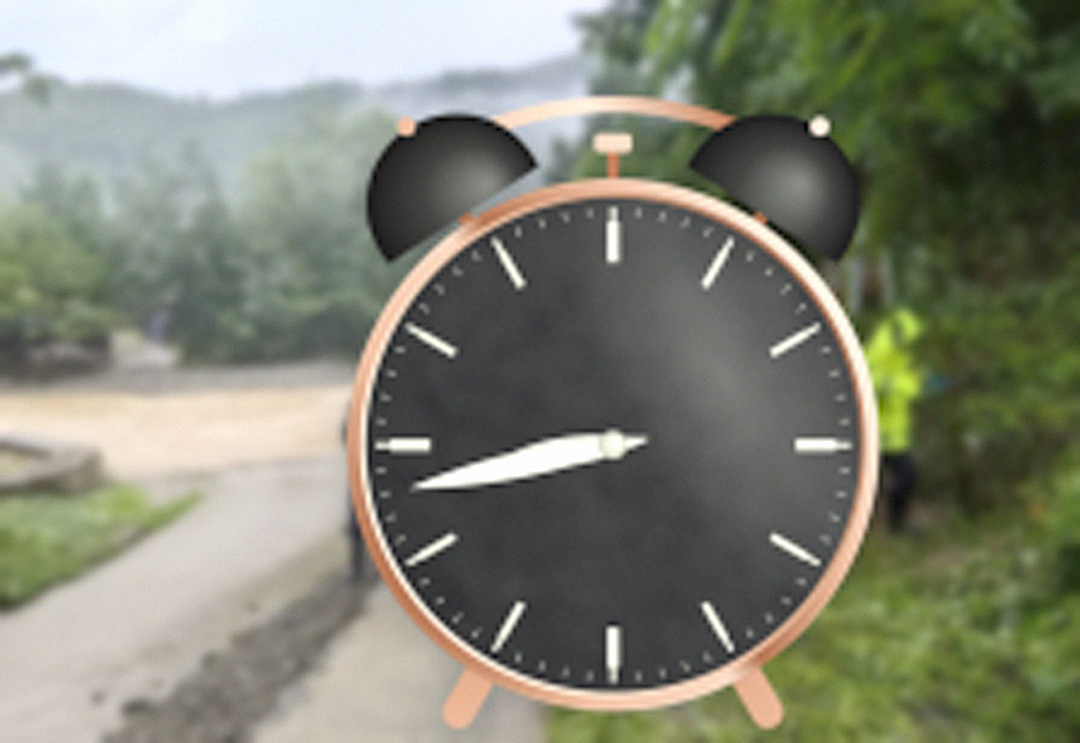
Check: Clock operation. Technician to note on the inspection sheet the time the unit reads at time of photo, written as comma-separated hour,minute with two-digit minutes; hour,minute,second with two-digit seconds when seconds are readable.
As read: 8,43
